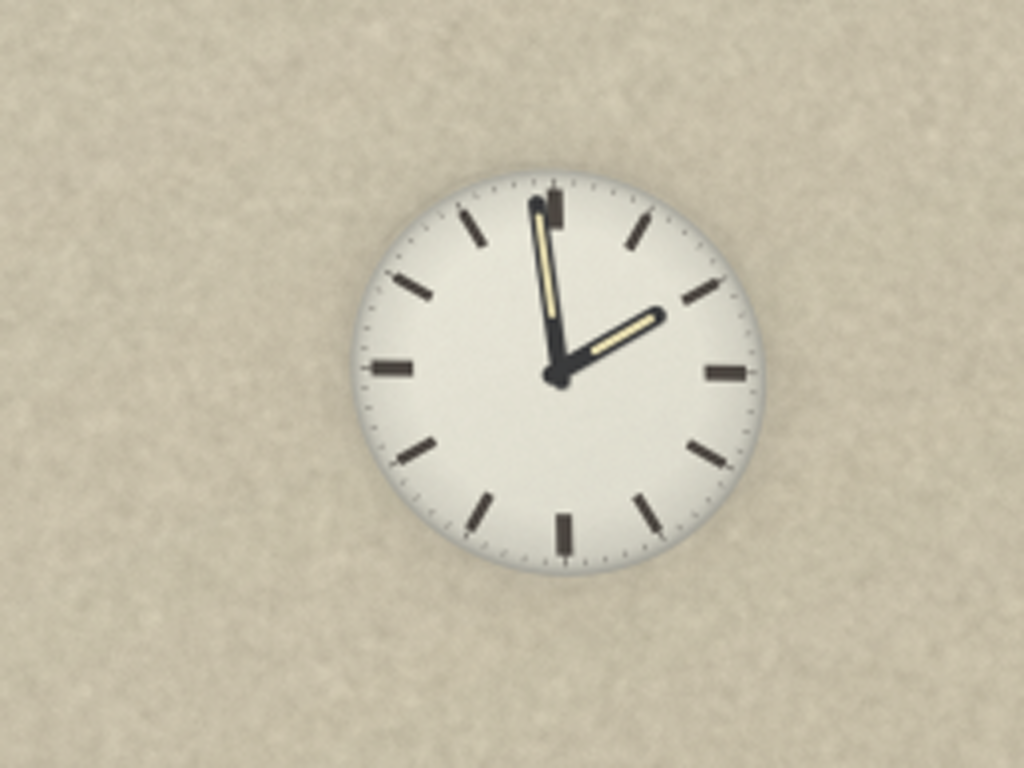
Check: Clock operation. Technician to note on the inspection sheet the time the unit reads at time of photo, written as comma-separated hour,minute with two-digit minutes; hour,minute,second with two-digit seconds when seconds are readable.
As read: 1,59
